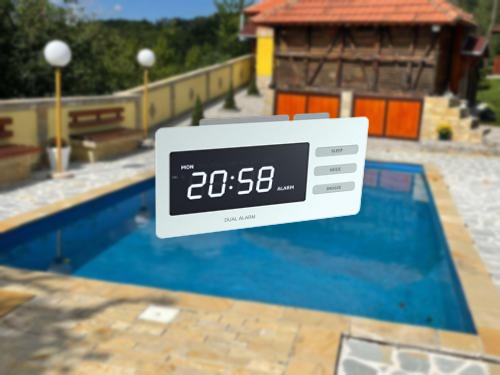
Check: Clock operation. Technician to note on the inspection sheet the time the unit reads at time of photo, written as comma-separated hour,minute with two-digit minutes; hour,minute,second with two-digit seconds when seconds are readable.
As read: 20,58
